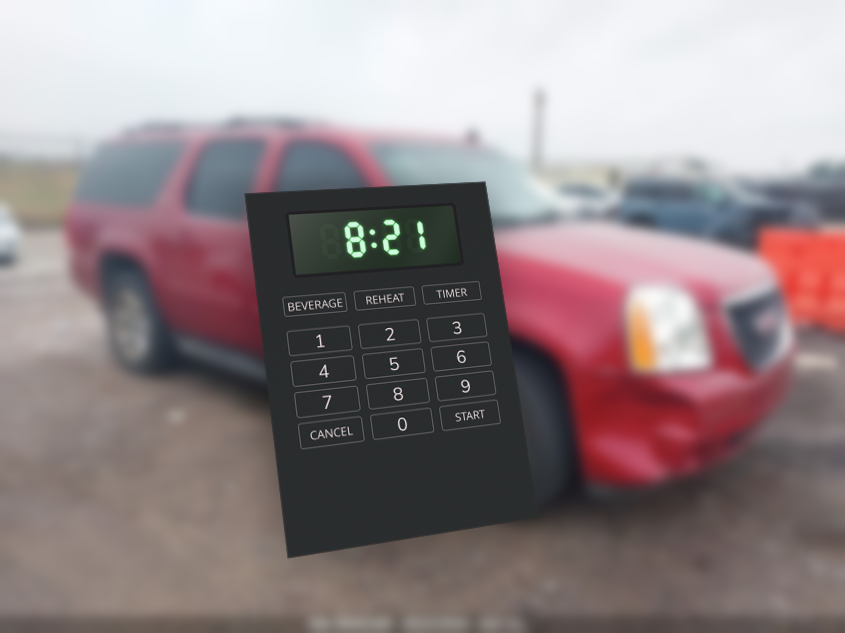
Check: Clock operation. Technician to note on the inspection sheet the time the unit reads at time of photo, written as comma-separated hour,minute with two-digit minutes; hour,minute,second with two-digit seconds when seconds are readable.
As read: 8,21
